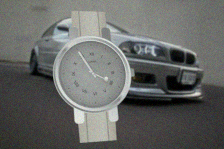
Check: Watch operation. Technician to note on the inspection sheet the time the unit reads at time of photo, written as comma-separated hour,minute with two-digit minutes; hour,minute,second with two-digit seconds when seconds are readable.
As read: 3,55
